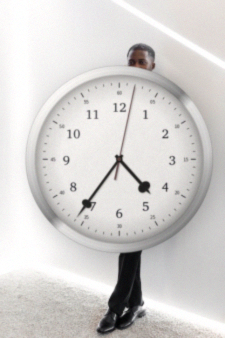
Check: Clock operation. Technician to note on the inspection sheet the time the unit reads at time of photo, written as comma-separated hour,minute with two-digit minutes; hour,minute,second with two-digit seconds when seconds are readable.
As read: 4,36,02
